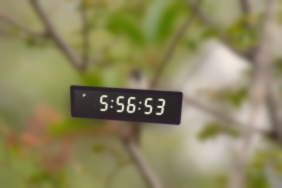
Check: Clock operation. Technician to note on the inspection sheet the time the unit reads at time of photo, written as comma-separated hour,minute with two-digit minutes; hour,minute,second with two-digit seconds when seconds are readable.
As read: 5,56,53
